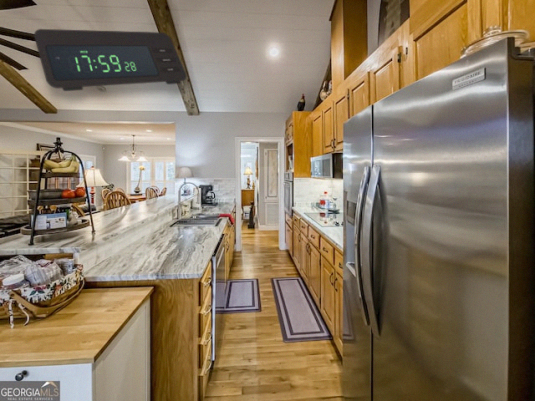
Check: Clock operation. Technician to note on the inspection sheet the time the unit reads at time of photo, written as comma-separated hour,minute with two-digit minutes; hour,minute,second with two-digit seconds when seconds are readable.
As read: 17,59,28
